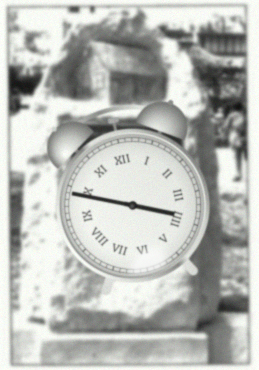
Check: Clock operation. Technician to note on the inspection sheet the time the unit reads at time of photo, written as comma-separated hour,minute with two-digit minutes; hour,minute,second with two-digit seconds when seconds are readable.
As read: 3,49
